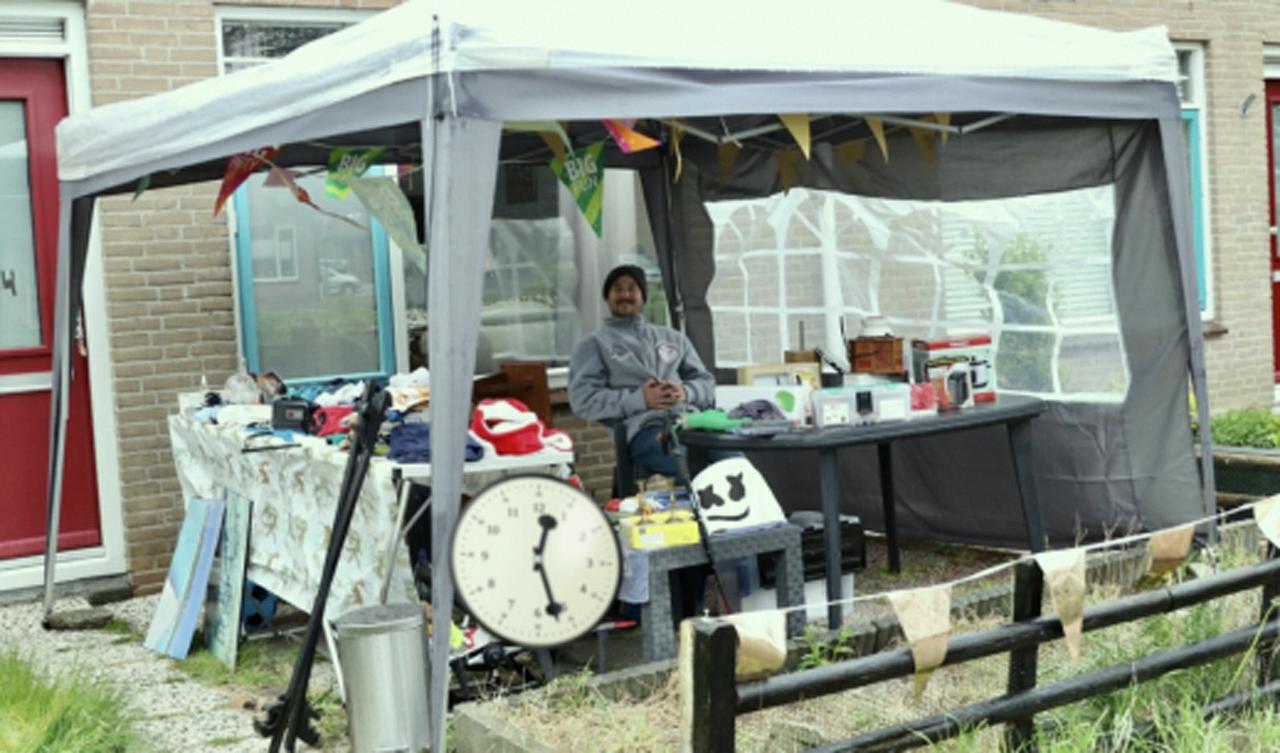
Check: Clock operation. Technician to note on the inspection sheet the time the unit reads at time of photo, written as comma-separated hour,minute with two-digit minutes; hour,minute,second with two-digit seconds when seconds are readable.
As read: 12,27
